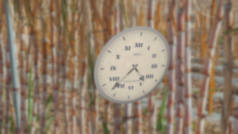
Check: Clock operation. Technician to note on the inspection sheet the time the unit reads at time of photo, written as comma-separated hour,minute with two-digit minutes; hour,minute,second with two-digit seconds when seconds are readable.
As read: 4,37
